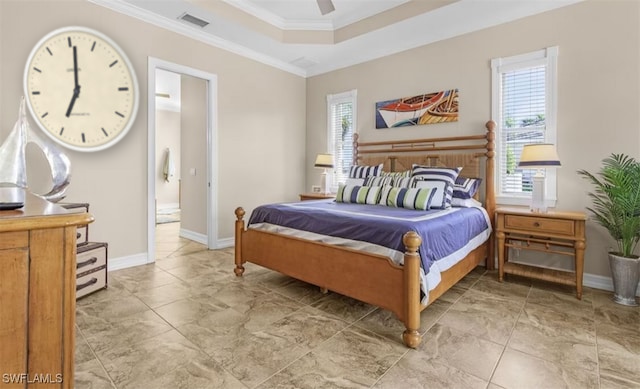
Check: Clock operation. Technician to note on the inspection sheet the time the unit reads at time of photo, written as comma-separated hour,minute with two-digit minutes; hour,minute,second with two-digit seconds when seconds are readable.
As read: 7,01
